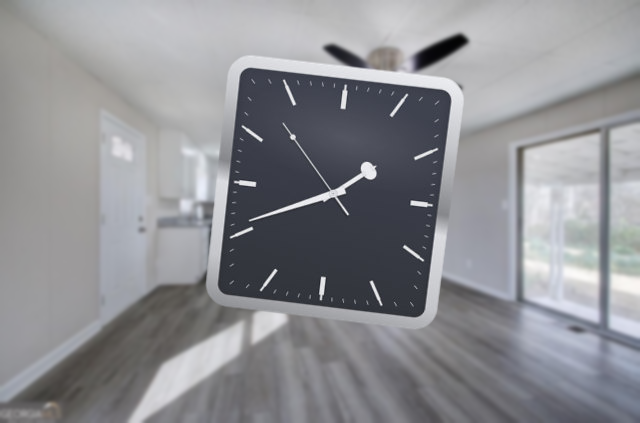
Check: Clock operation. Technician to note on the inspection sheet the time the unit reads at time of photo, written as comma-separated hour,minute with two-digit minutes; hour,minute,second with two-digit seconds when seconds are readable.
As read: 1,40,53
